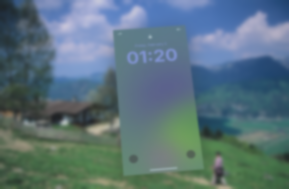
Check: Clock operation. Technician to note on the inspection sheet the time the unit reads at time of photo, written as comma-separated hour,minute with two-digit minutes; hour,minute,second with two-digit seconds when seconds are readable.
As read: 1,20
